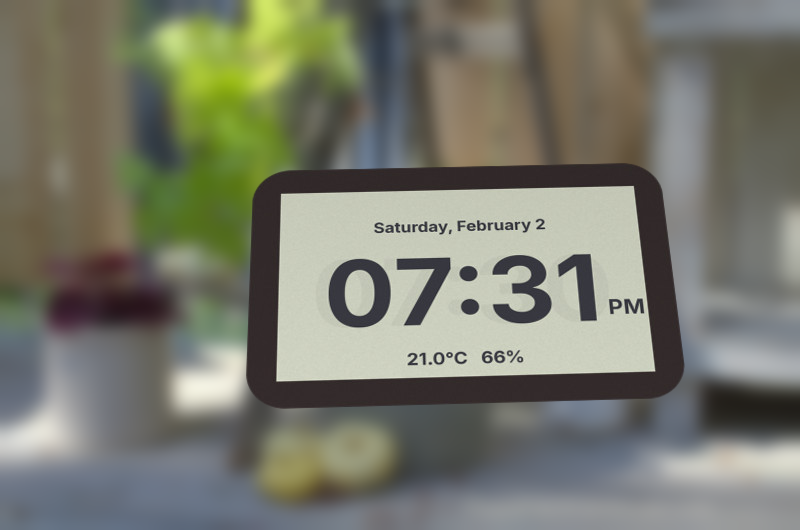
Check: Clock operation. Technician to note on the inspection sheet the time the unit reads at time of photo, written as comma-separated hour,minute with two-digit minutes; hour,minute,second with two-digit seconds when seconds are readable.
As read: 7,31
